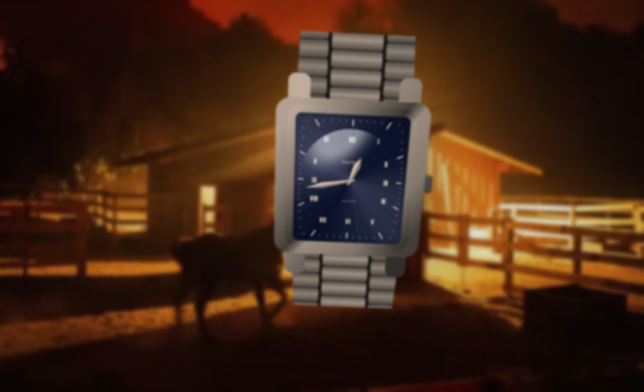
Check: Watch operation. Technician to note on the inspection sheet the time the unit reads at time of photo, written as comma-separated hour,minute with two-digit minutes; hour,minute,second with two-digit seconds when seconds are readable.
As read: 12,43
